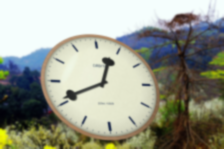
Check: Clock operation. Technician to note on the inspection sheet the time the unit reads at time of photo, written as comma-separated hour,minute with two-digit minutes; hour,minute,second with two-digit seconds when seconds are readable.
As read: 12,41
